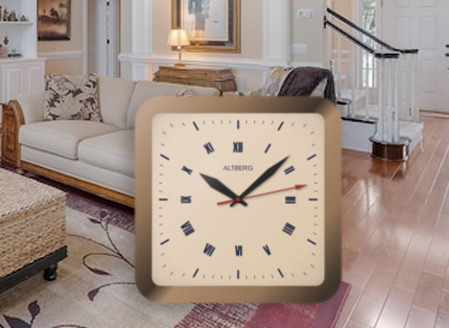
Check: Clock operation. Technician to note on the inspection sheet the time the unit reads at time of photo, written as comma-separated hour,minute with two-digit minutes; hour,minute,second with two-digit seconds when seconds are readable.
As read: 10,08,13
